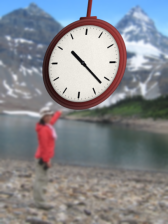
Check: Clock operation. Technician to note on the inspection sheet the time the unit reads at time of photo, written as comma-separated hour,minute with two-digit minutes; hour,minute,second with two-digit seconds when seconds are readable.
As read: 10,22
